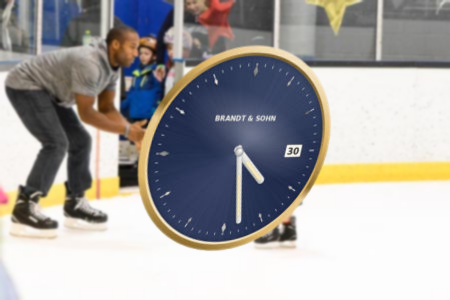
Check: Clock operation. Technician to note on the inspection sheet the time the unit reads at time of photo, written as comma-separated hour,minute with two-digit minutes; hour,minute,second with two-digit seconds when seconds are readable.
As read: 4,28
